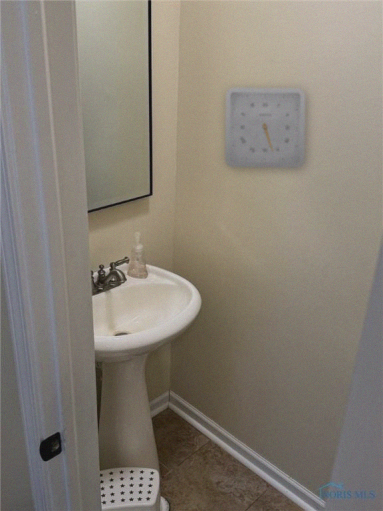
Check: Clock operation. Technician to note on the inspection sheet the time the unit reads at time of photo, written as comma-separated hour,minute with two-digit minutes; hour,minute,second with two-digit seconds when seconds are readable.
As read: 5,27
